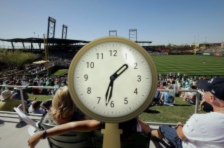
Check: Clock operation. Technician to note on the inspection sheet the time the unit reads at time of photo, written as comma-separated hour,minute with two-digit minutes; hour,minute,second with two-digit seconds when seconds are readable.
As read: 1,32
